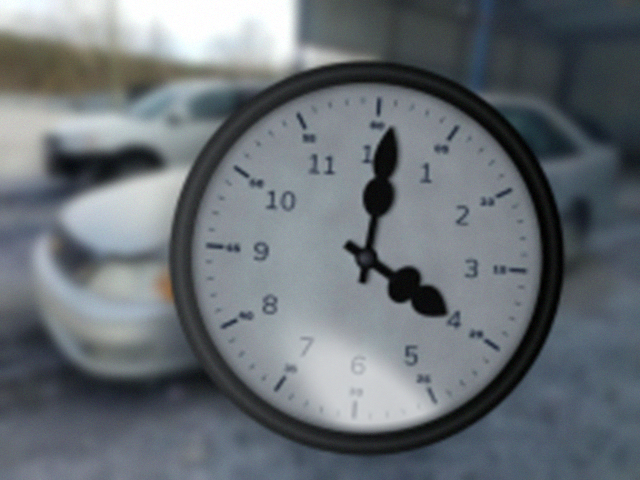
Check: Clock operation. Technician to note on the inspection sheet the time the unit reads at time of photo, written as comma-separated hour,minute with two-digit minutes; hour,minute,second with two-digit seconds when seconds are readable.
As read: 4,01
